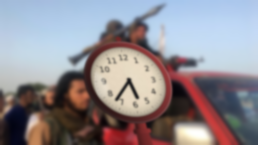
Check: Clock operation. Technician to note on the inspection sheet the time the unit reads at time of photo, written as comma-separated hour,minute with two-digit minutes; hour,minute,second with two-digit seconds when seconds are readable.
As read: 5,37
